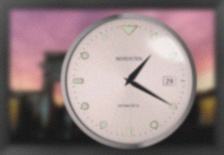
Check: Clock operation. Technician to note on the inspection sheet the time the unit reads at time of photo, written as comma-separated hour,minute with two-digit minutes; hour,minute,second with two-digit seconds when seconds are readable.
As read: 1,20
